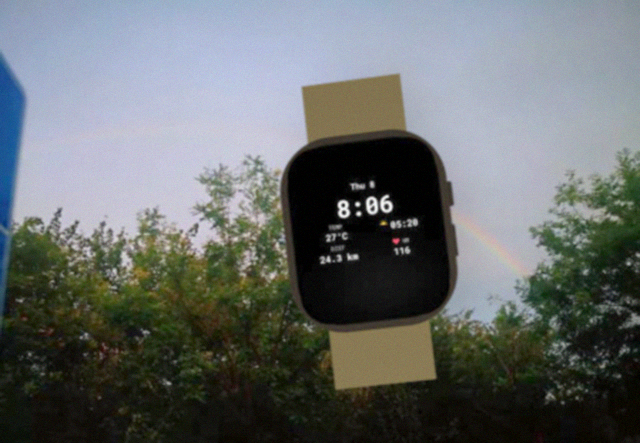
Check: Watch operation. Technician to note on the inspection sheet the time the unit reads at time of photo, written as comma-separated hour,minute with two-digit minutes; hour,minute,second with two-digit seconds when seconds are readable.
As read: 8,06
